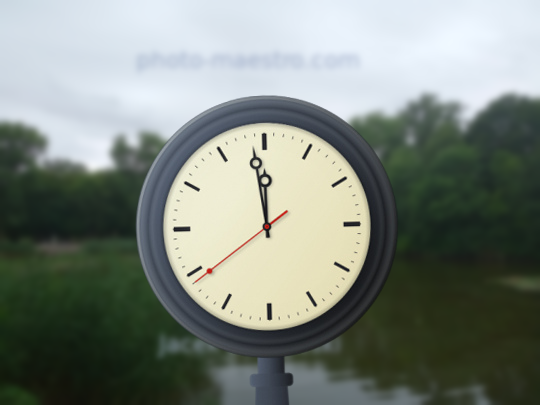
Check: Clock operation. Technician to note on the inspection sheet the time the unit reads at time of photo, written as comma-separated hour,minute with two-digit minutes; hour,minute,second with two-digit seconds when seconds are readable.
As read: 11,58,39
